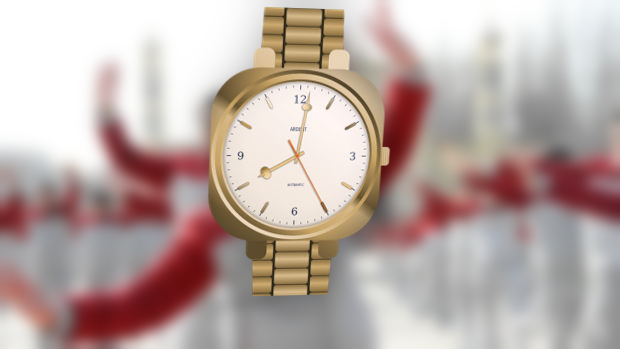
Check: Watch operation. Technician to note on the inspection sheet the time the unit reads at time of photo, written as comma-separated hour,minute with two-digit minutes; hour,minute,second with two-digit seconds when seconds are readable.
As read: 8,01,25
